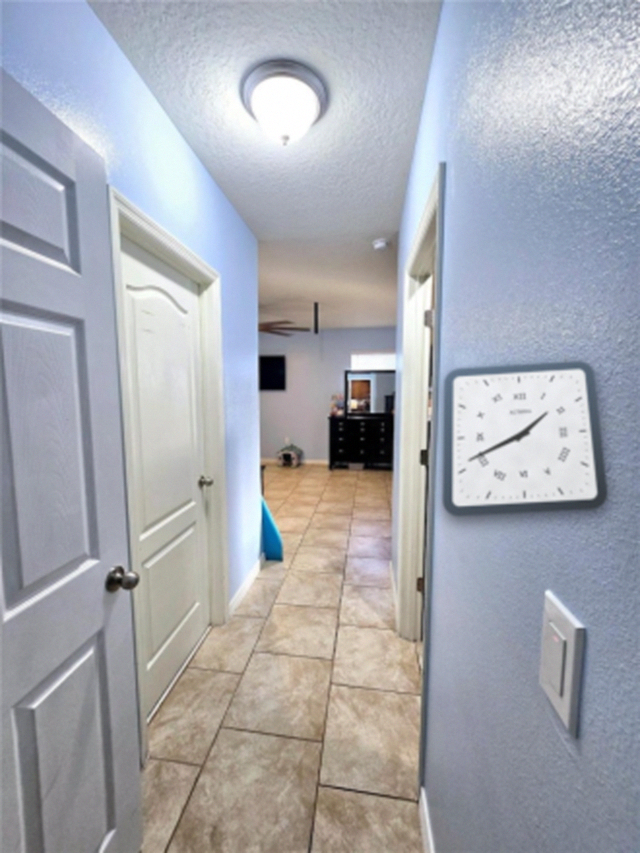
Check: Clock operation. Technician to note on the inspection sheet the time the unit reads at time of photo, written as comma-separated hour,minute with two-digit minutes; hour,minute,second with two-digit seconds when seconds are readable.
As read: 1,41
